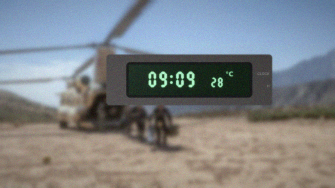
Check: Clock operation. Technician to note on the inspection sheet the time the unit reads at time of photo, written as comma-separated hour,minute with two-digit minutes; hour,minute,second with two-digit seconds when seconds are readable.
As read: 9,09
